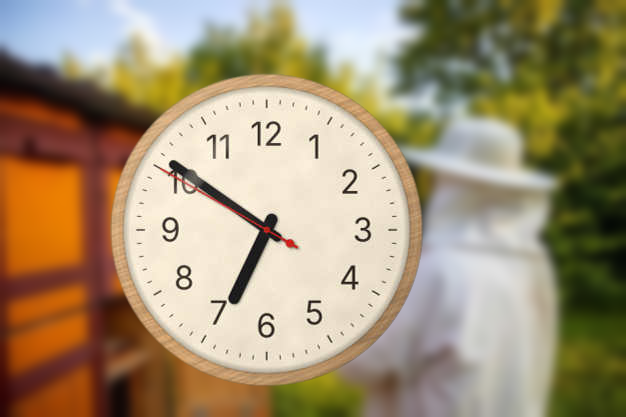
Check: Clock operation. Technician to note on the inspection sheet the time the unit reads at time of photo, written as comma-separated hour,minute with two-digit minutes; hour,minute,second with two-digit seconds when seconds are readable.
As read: 6,50,50
